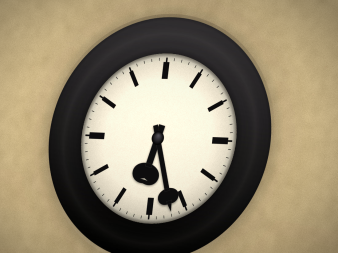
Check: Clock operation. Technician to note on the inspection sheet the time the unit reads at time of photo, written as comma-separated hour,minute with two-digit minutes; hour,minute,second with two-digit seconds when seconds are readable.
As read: 6,27
